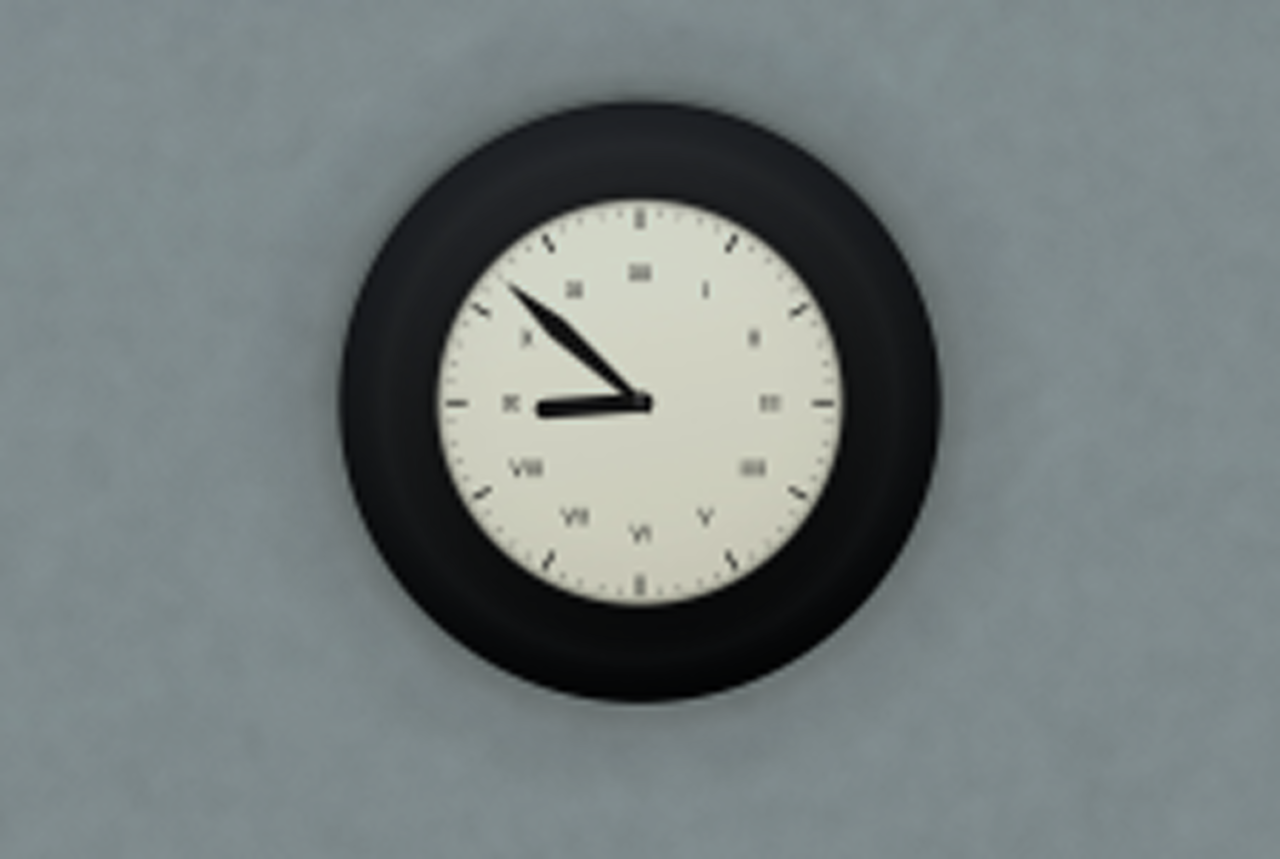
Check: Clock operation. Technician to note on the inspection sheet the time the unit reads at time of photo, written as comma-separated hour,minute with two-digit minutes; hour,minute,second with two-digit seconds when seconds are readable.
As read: 8,52
